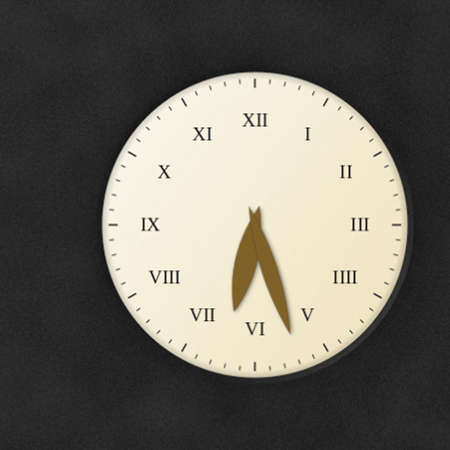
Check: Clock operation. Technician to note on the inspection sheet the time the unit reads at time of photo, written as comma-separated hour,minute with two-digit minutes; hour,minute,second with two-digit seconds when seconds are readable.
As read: 6,27
